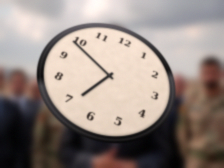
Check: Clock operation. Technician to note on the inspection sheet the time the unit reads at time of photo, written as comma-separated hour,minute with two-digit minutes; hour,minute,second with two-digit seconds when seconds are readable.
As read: 6,49
